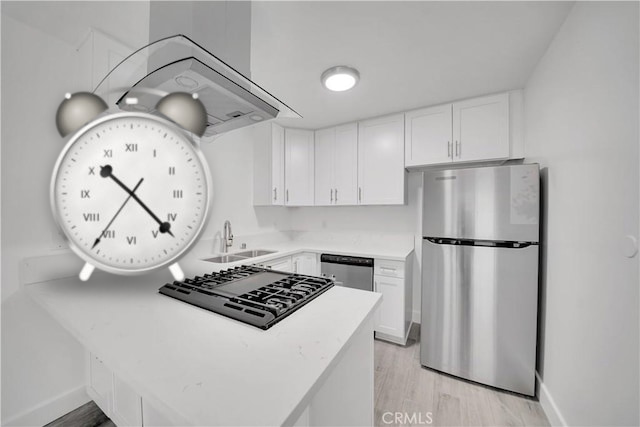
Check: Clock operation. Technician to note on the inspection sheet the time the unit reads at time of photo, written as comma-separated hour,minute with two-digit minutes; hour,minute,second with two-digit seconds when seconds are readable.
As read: 10,22,36
